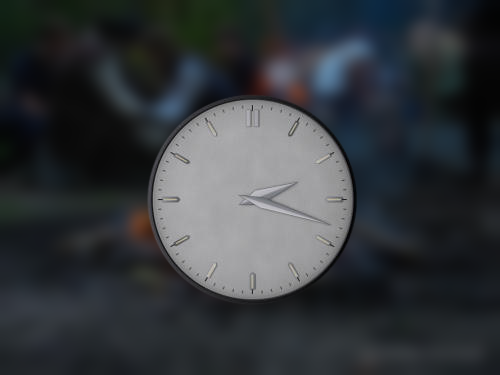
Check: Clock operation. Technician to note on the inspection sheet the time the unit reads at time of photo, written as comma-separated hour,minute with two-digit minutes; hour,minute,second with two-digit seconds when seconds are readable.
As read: 2,18
